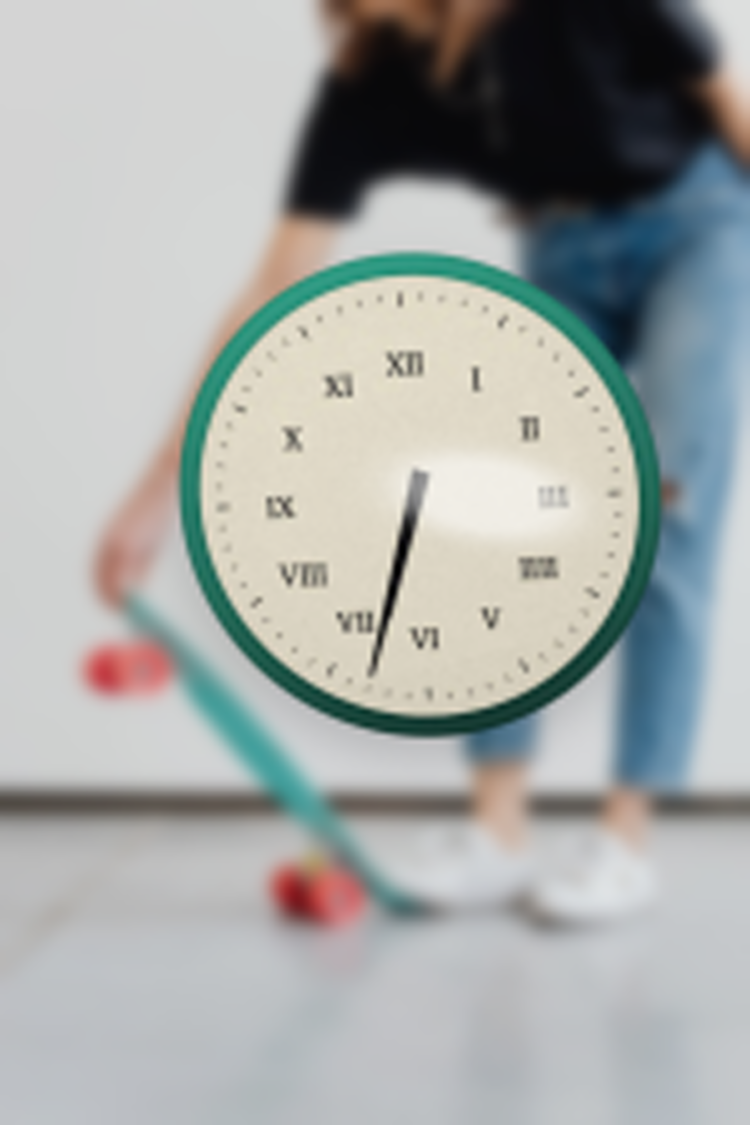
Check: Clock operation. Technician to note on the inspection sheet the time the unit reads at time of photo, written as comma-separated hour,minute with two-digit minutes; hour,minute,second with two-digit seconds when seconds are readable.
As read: 6,33
